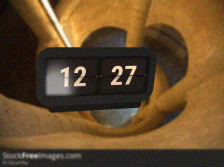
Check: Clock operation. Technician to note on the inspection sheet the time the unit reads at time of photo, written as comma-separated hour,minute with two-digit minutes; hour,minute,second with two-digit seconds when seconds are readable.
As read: 12,27
